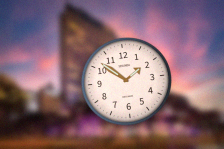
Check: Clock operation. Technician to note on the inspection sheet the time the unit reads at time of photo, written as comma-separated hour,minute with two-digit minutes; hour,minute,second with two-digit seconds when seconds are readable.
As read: 1,52
